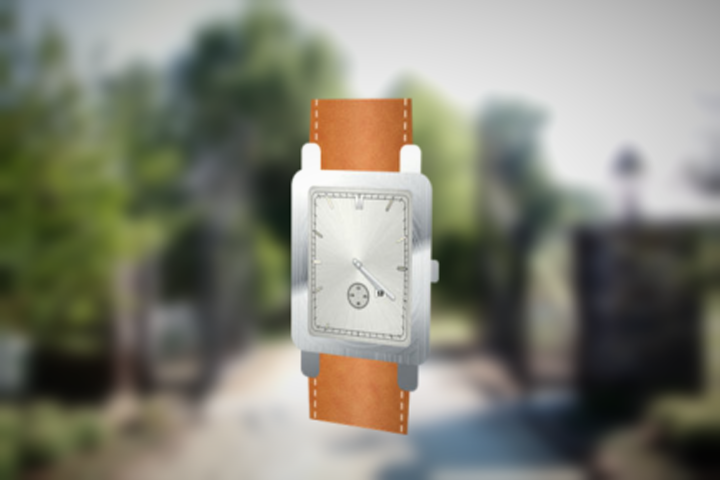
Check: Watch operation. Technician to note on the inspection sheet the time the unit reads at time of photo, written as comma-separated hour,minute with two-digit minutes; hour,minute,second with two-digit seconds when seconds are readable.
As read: 4,21
